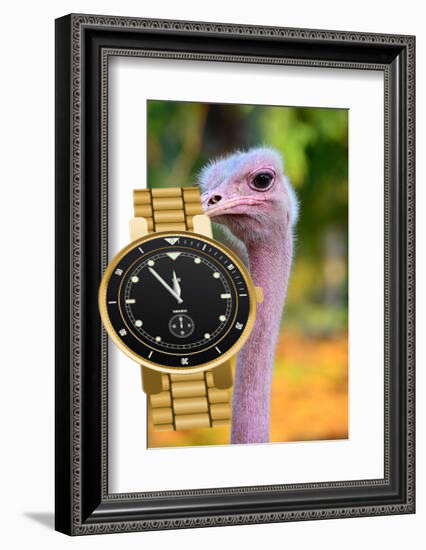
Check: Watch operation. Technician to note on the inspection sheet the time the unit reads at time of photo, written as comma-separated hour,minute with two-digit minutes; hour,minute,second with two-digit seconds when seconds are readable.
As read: 11,54
